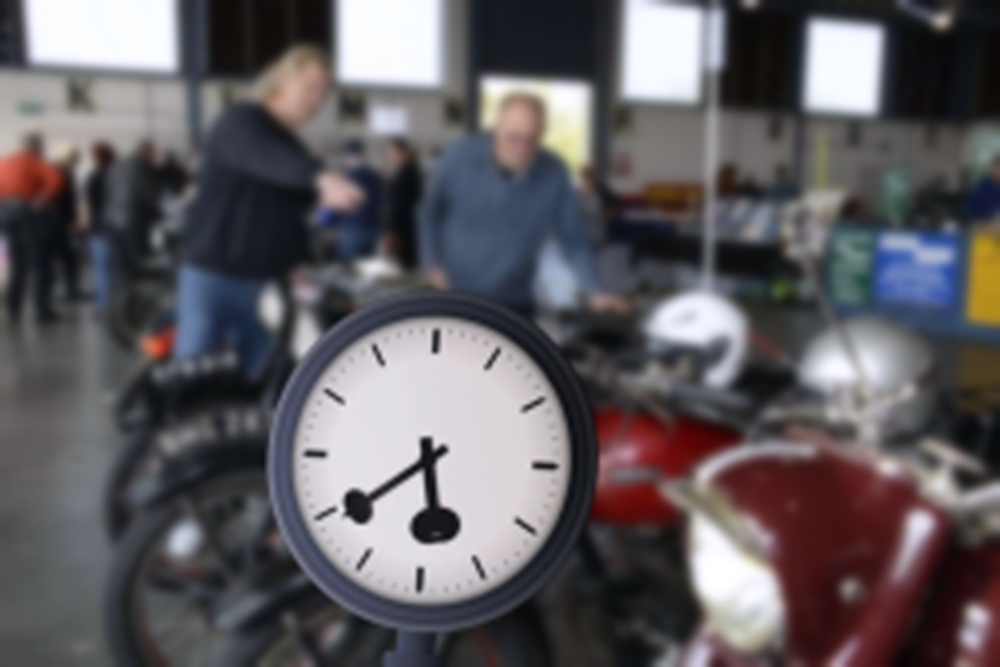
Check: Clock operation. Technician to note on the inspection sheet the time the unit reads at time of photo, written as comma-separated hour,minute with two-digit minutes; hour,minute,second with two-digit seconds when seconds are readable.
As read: 5,39
